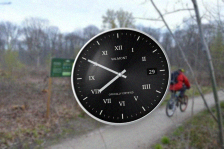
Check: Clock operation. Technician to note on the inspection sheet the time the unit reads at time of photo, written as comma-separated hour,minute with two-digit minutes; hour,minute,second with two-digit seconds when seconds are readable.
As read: 7,50
